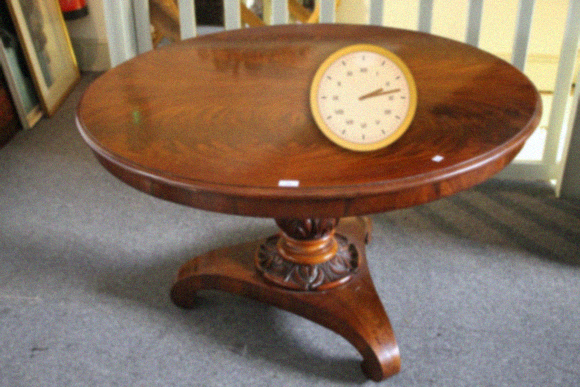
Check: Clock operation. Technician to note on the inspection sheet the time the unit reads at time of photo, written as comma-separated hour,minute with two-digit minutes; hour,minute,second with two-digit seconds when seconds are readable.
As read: 2,13
